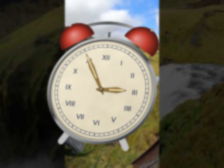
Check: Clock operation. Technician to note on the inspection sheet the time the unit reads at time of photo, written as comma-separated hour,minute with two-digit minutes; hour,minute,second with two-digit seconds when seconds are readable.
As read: 2,55
